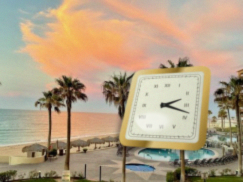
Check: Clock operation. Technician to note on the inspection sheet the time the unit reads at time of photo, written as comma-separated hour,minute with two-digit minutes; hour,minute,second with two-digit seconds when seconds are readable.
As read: 2,18
